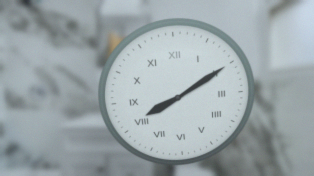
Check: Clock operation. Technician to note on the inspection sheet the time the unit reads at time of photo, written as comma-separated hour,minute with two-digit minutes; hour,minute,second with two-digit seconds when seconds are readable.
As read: 8,10
